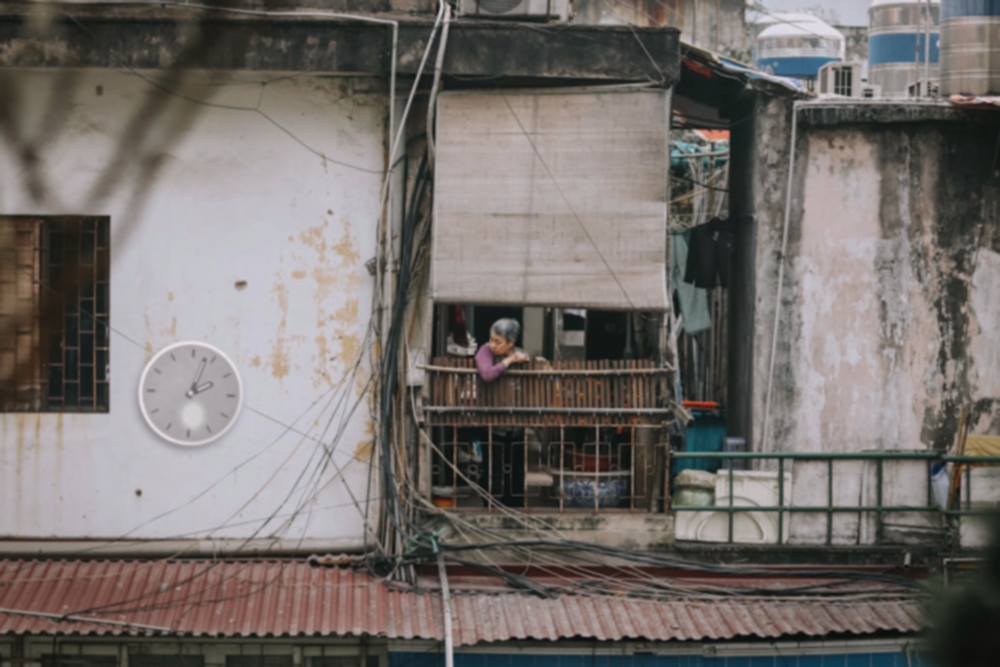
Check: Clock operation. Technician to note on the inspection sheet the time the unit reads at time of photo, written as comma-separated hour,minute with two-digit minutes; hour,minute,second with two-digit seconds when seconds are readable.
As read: 2,03
